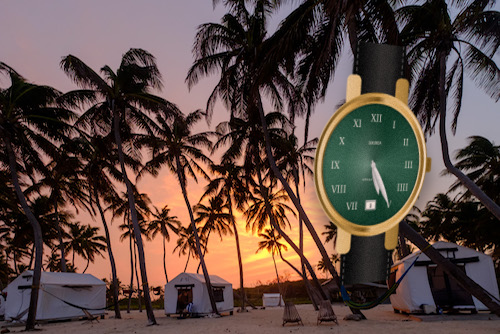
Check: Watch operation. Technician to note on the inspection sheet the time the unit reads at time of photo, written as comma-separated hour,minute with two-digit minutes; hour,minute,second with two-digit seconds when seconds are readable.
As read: 5,25
